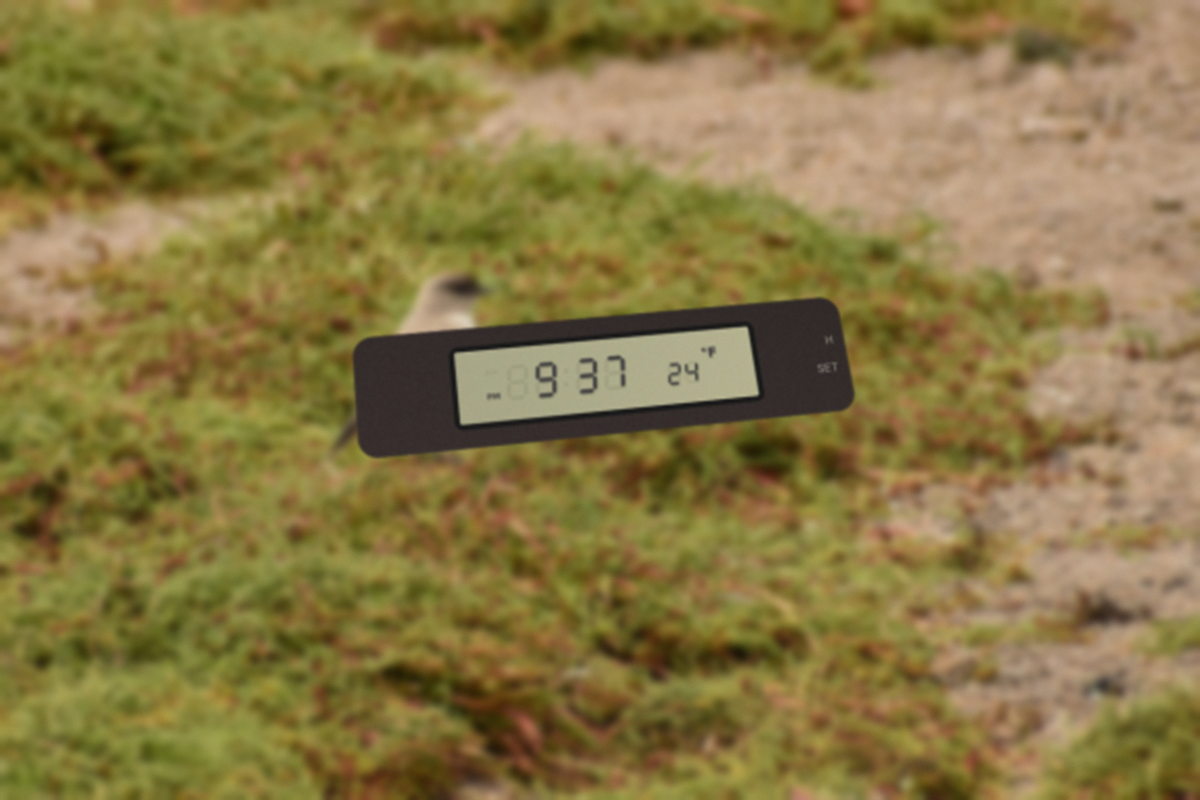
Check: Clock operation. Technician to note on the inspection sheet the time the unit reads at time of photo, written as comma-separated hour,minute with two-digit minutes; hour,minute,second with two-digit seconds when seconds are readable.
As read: 9,37
